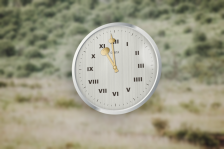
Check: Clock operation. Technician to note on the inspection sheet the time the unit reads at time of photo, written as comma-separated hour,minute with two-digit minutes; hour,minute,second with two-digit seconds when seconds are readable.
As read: 10,59
